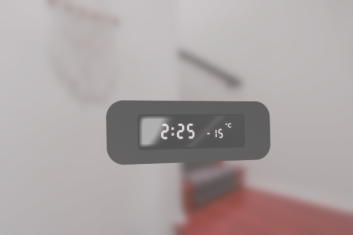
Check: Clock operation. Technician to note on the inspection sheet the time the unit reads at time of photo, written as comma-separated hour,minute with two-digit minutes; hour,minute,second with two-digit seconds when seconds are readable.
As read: 2,25
